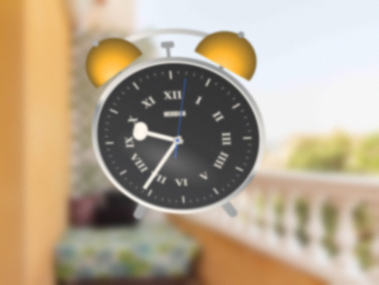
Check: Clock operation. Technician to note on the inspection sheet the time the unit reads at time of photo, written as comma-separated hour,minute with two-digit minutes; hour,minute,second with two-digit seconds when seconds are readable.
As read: 9,36,02
